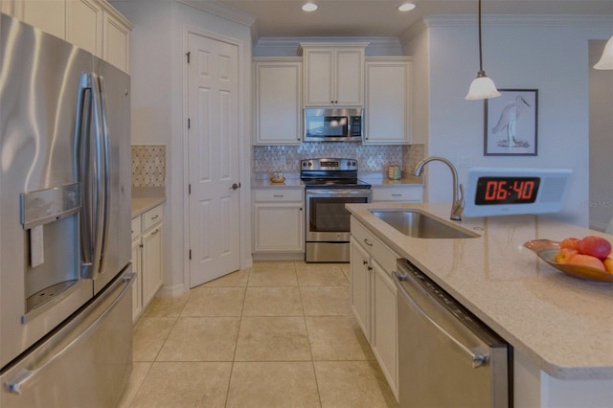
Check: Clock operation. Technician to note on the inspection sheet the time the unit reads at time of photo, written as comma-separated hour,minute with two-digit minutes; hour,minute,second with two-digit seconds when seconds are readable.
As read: 6,40
